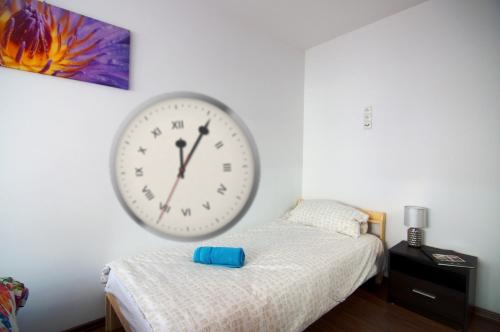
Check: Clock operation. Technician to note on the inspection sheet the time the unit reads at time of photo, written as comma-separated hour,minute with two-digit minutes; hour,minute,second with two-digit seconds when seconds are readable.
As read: 12,05,35
